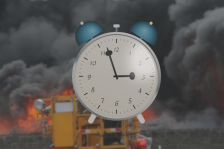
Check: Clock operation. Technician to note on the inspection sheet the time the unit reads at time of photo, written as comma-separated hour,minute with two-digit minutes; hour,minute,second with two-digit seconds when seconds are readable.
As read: 2,57
